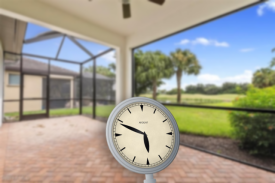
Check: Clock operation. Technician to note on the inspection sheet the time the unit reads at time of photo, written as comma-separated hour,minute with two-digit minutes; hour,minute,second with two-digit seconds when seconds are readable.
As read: 5,49
